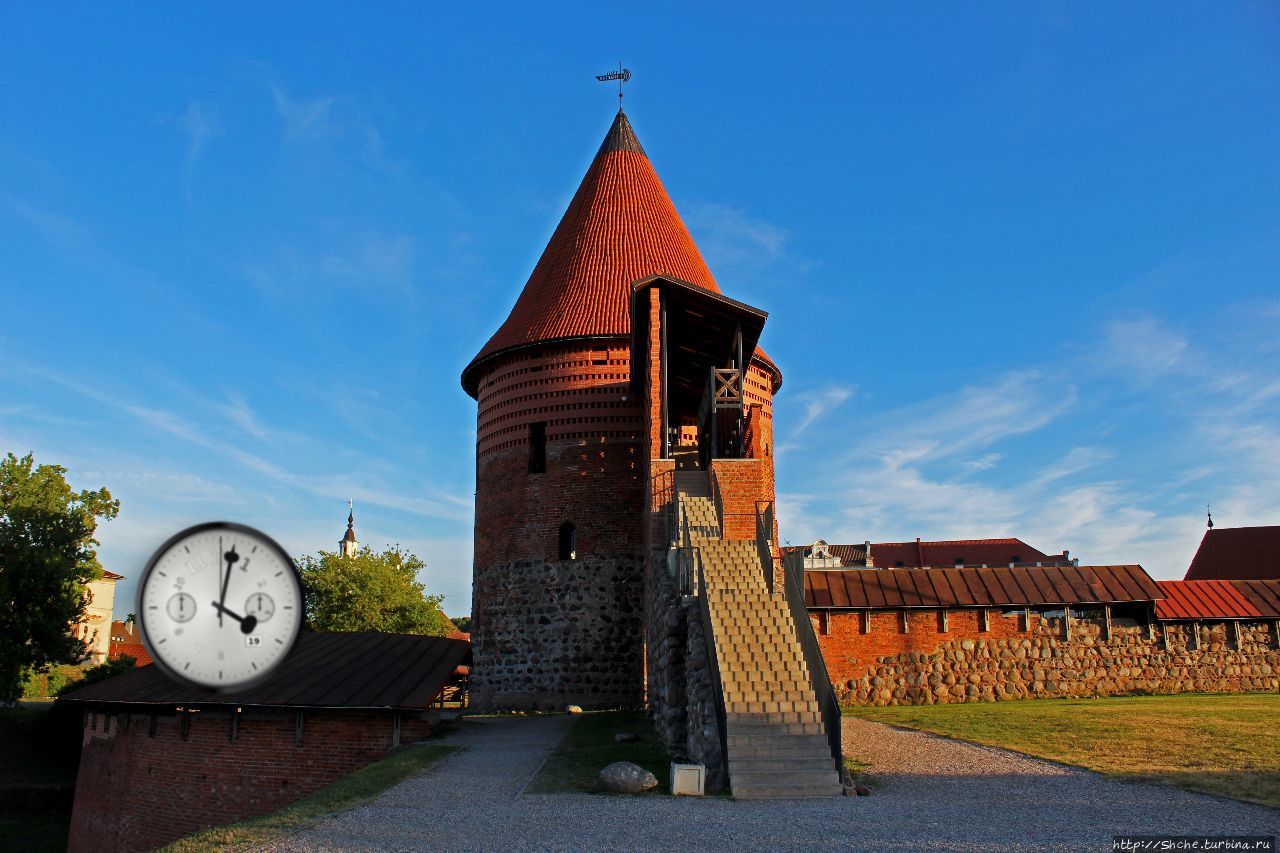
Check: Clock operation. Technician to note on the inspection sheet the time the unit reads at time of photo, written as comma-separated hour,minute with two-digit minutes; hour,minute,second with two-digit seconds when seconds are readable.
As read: 4,02
